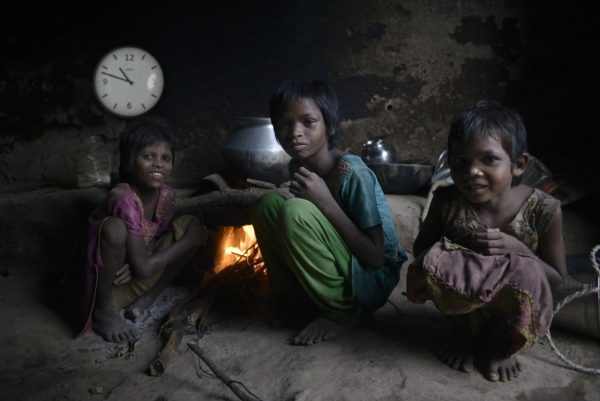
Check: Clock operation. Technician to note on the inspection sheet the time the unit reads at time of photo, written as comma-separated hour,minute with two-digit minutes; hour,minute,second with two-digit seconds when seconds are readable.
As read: 10,48
